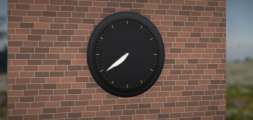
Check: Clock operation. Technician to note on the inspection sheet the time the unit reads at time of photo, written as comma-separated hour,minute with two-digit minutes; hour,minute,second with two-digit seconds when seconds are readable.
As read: 7,39
